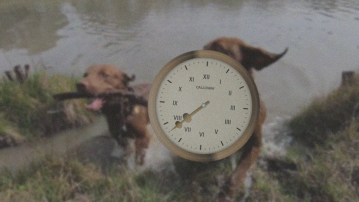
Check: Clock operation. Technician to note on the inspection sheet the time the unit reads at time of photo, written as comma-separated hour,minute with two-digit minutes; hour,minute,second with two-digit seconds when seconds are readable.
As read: 7,38
